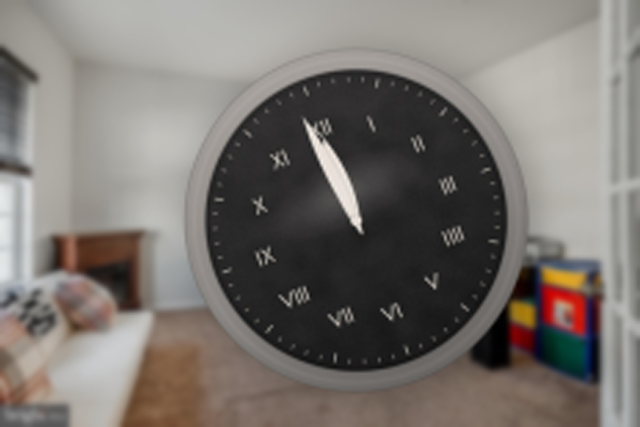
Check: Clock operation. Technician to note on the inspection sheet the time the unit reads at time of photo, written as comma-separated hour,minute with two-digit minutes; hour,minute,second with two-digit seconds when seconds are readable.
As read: 11,59
